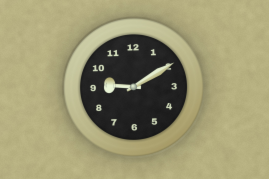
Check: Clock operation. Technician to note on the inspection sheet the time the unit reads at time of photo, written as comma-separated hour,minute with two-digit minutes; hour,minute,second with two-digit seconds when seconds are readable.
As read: 9,10
